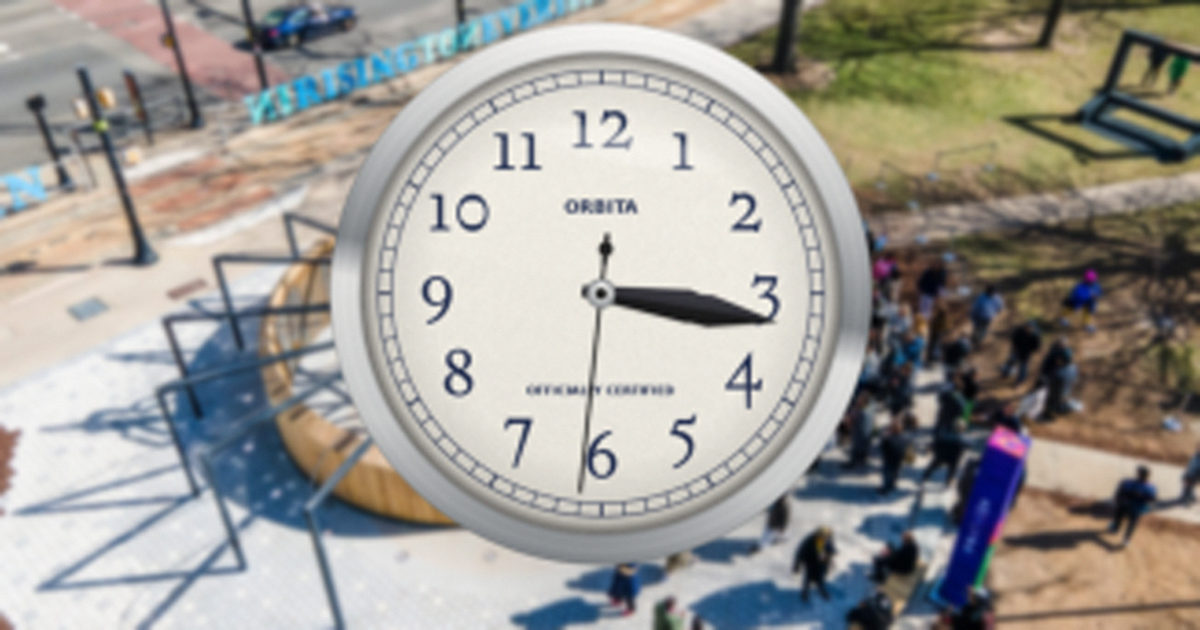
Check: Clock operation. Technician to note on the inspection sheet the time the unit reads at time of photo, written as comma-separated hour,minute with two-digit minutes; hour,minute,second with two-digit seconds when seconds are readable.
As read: 3,16,31
